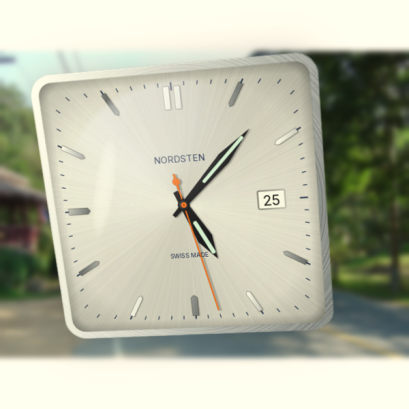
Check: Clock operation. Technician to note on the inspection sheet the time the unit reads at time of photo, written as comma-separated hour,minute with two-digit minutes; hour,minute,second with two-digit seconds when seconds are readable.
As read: 5,07,28
